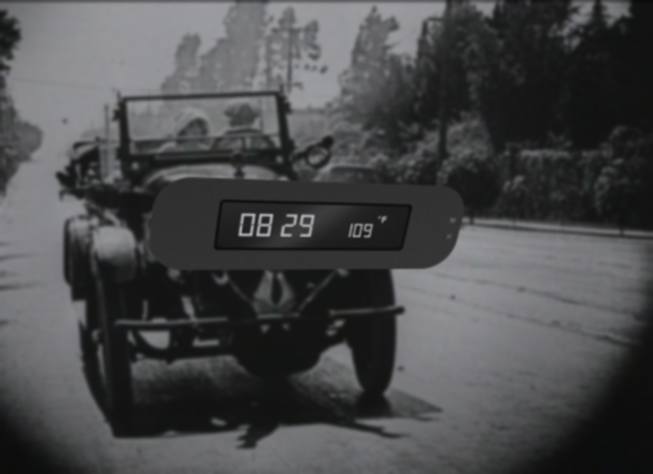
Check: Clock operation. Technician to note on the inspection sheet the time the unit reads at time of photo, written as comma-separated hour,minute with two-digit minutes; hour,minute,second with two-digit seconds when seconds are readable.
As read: 8,29
